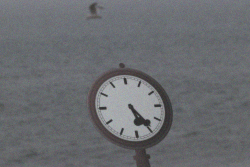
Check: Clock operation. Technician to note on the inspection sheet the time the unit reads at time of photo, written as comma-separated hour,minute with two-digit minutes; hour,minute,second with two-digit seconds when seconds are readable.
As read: 5,24
